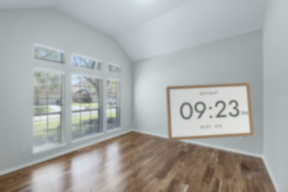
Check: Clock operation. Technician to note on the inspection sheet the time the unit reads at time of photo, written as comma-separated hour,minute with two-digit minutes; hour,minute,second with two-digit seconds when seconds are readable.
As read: 9,23
